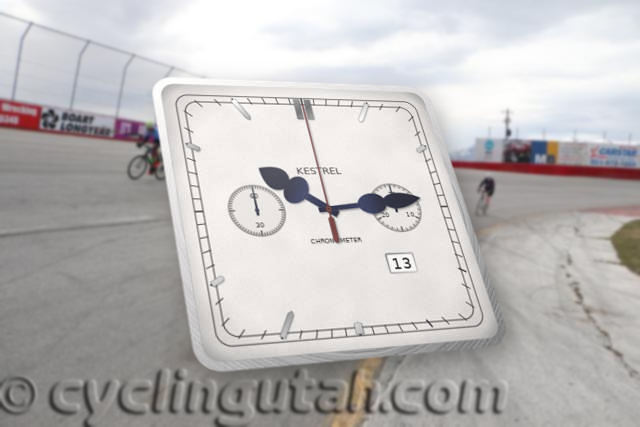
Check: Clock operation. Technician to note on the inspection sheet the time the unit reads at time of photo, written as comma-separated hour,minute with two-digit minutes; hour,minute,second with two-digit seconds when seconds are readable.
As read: 10,14
